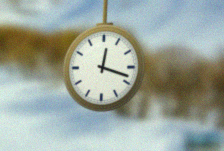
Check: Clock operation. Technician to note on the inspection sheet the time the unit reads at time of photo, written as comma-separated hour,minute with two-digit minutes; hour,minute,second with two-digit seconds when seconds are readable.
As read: 12,18
